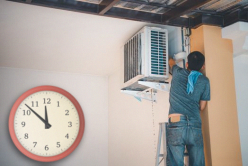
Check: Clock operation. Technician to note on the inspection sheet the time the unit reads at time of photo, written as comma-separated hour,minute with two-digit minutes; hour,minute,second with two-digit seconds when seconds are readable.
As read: 11,52
